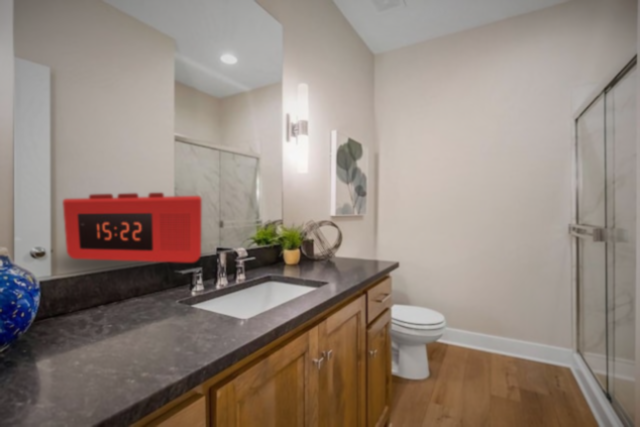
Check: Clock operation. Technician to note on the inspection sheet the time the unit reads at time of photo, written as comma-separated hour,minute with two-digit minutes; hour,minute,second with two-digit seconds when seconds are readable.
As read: 15,22
